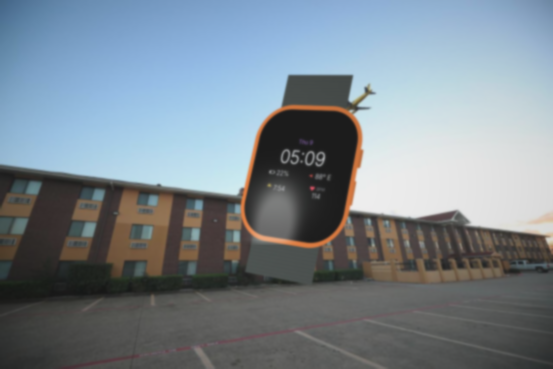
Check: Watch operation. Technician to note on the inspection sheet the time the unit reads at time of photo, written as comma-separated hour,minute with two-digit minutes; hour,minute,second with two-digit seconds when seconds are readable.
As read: 5,09
